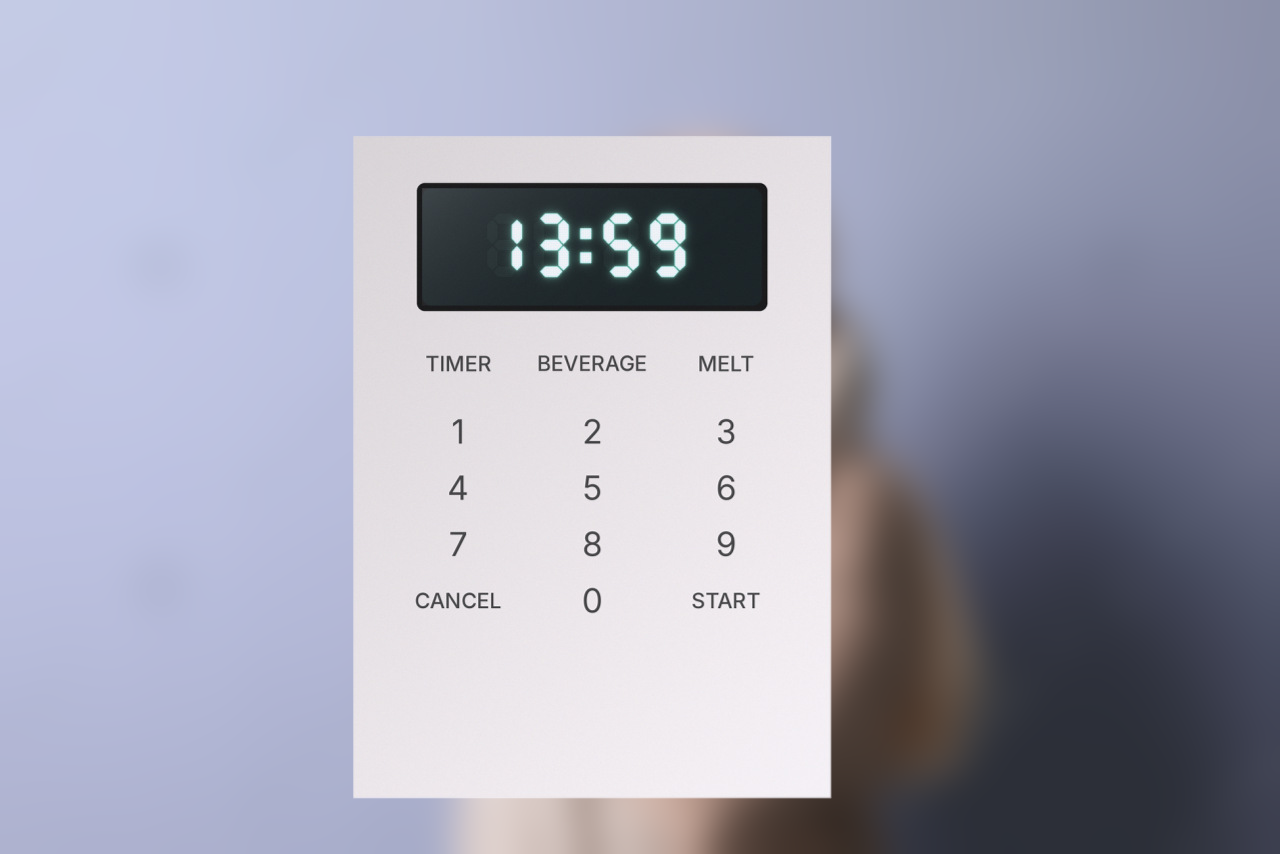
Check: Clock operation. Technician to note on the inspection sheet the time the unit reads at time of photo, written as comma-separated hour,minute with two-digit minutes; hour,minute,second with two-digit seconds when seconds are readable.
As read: 13,59
